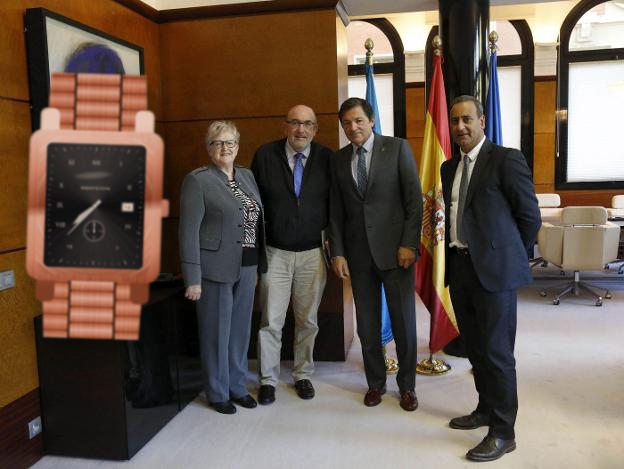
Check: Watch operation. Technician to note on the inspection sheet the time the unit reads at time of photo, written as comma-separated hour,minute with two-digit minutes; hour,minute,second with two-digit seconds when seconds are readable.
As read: 7,37
